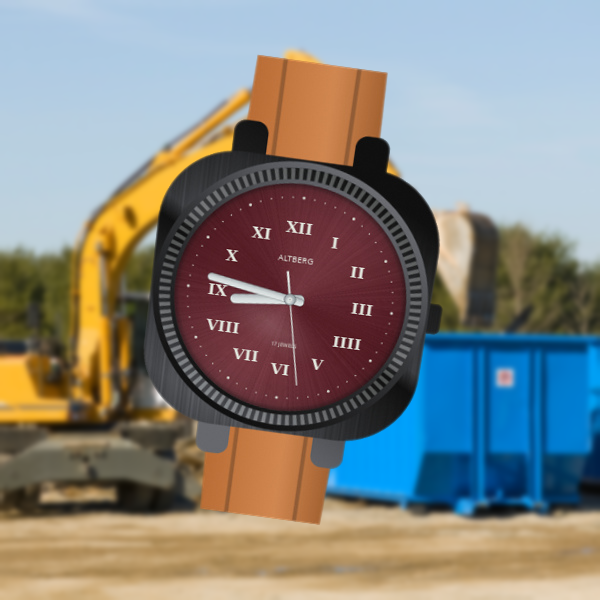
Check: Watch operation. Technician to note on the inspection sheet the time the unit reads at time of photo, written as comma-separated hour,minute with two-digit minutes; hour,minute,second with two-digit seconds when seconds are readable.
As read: 8,46,28
